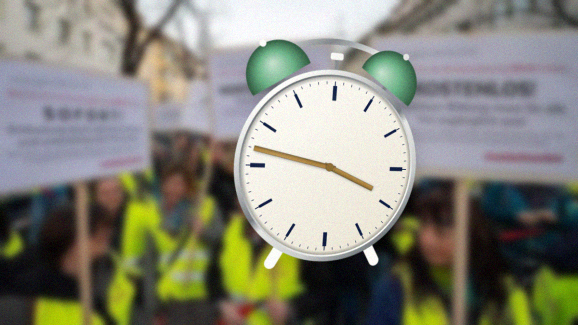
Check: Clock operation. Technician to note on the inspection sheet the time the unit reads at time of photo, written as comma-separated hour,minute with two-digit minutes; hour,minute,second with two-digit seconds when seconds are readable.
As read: 3,47
